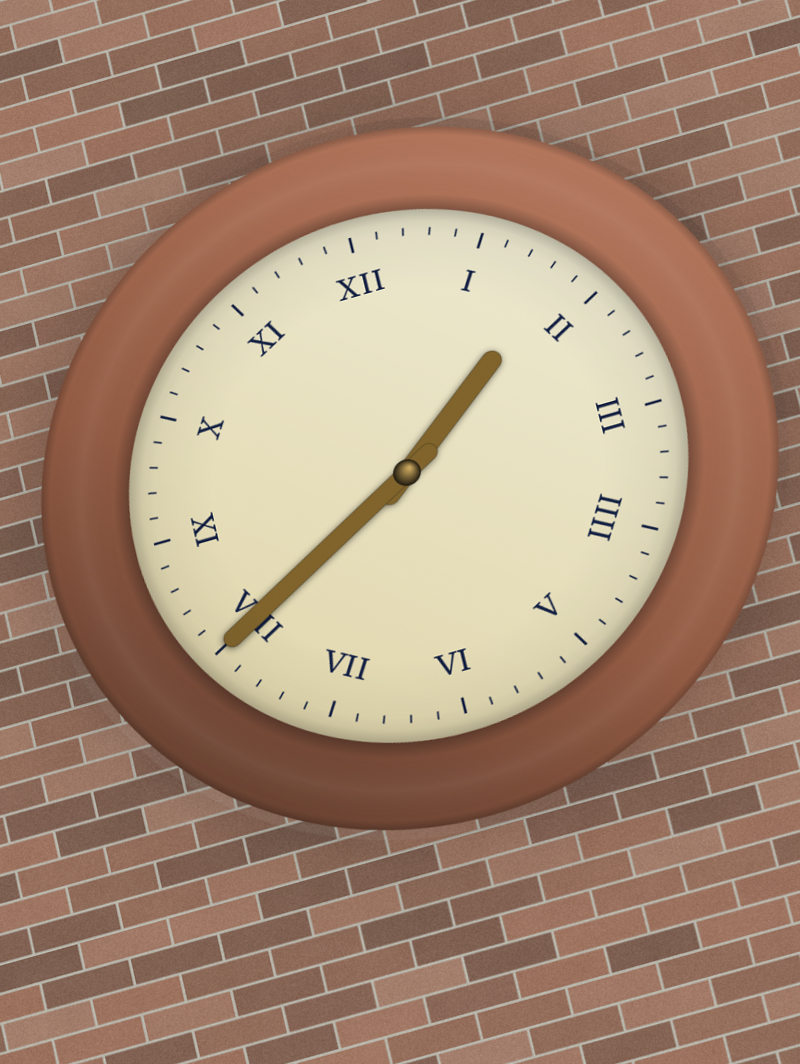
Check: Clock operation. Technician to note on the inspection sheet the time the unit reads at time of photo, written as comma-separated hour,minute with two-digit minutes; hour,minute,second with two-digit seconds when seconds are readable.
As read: 1,40
